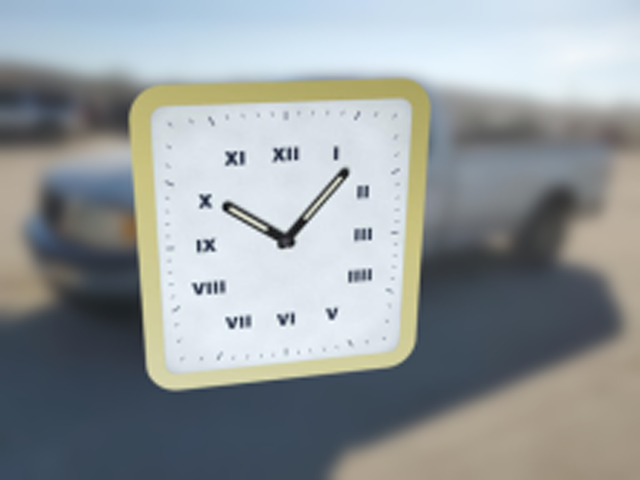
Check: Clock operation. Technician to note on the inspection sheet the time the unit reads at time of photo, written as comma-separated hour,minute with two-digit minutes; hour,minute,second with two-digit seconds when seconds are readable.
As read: 10,07
